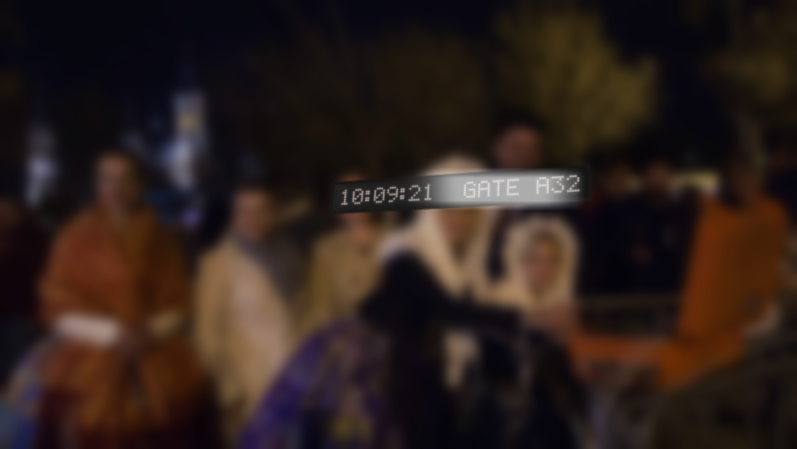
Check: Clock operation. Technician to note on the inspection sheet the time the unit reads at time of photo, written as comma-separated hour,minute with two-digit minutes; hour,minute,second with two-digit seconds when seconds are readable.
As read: 10,09,21
